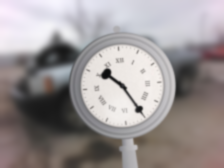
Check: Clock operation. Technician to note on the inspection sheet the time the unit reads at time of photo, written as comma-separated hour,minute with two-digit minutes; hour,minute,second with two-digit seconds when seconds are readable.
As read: 10,25
